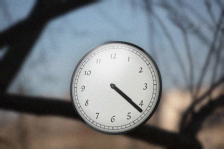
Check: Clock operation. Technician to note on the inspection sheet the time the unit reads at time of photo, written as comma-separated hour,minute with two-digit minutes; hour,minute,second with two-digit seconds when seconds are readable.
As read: 4,22
